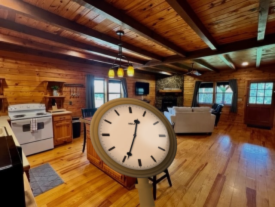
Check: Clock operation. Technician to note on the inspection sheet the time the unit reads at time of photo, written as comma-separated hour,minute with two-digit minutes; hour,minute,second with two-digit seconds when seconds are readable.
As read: 12,34
